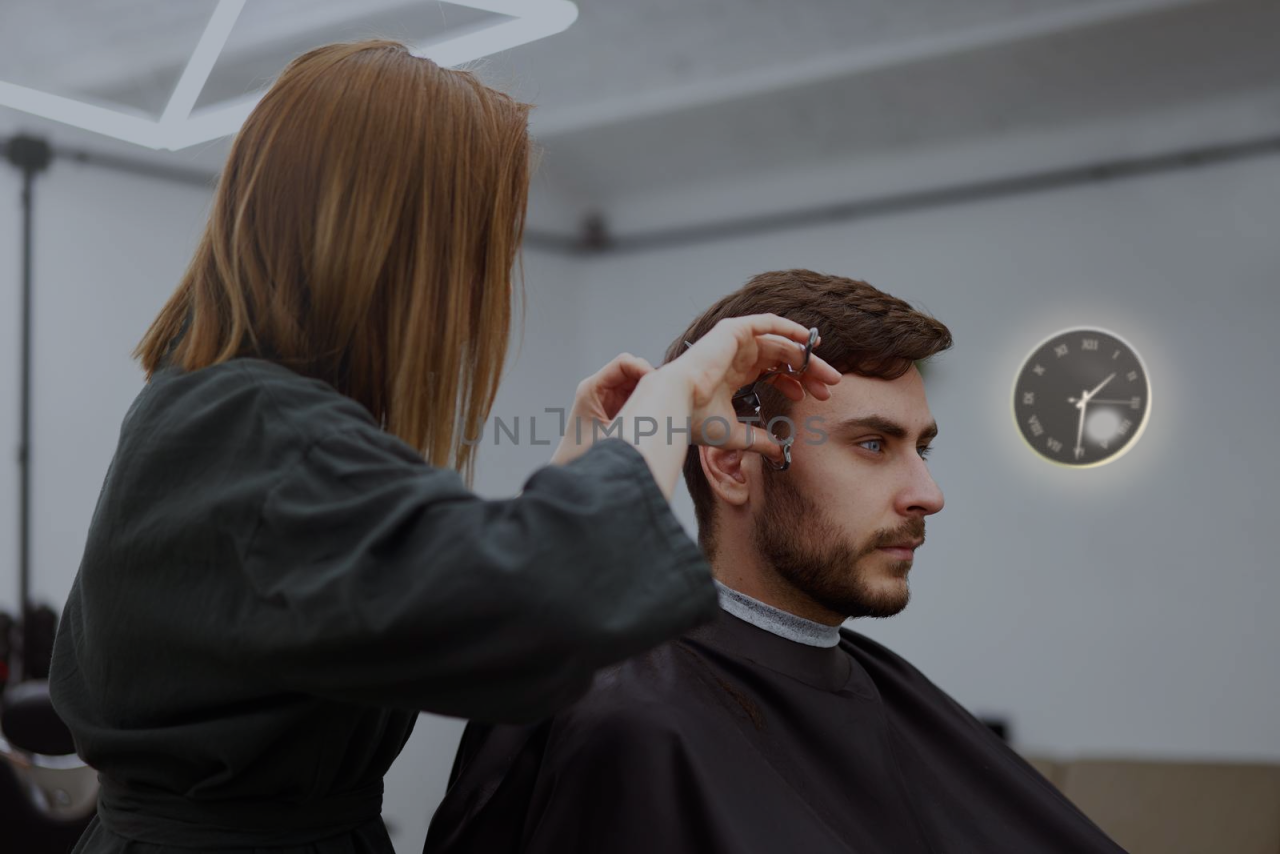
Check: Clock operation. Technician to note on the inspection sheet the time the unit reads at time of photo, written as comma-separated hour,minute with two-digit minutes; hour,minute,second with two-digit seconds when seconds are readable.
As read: 1,30,15
